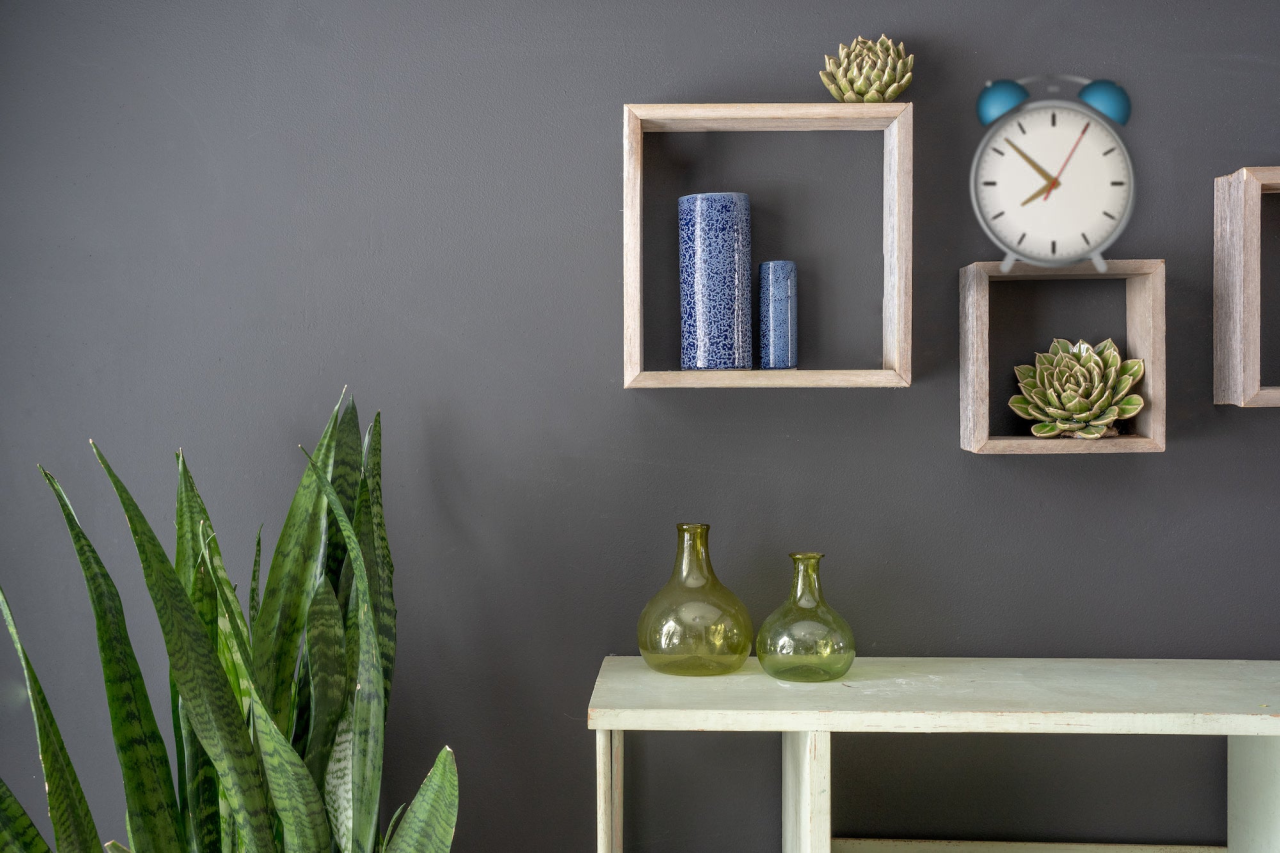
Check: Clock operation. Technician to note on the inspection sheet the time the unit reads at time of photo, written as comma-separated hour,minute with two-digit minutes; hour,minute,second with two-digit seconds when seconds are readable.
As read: 7,52,05
